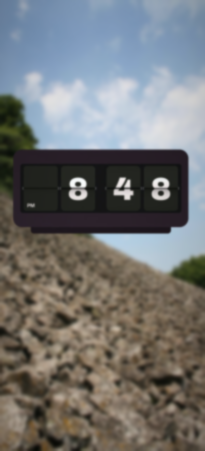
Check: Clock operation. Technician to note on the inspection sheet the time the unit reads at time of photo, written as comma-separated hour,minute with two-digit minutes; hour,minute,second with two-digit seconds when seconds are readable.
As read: 8,48
